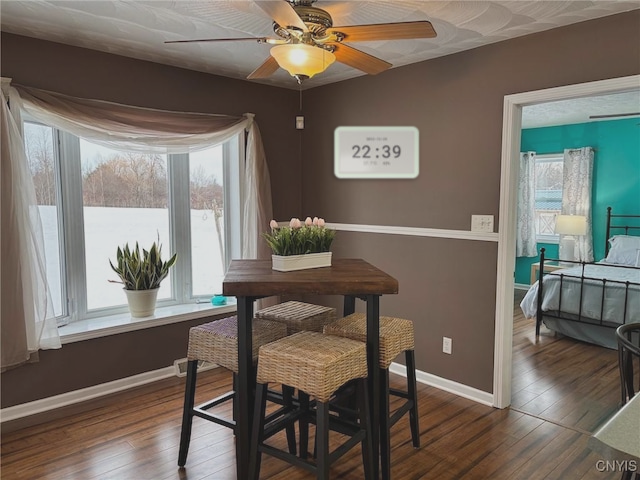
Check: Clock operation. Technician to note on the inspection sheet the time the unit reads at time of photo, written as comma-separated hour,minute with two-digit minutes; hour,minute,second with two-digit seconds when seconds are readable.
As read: 22,39
